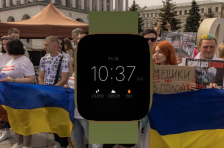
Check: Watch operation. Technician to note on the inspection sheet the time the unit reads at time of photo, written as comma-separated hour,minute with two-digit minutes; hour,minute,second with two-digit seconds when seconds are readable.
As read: 10,37
